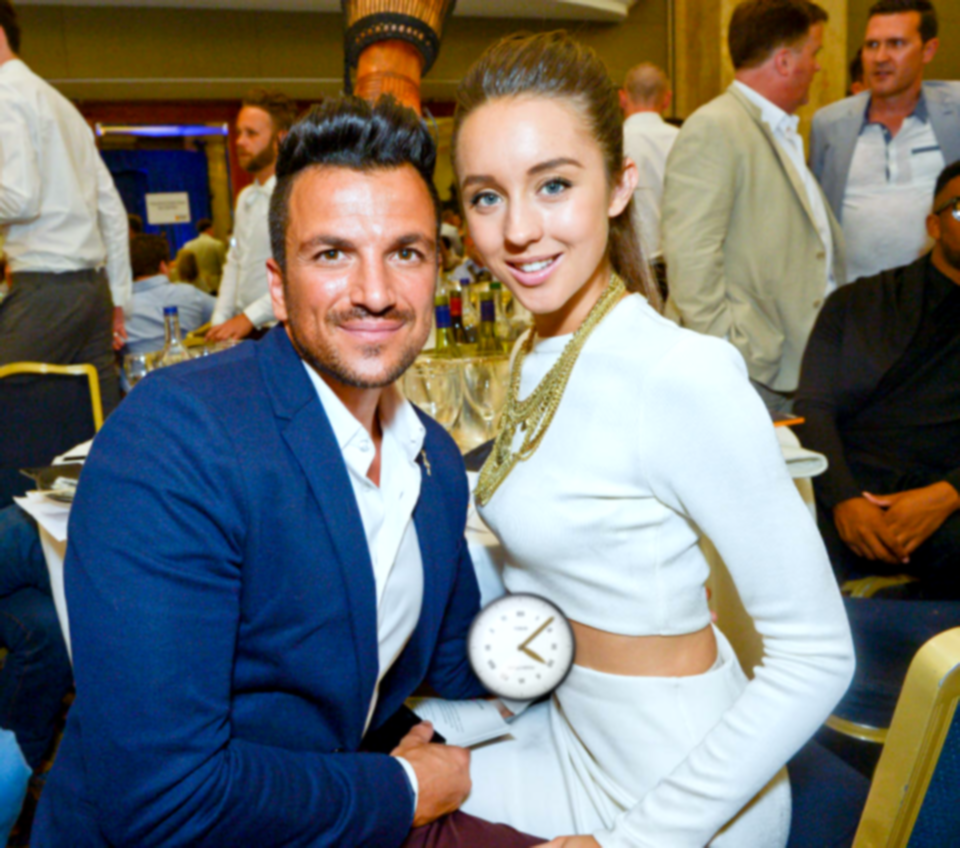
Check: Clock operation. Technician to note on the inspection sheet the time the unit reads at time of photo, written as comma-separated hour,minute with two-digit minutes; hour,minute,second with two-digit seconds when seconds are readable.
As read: 4,08
